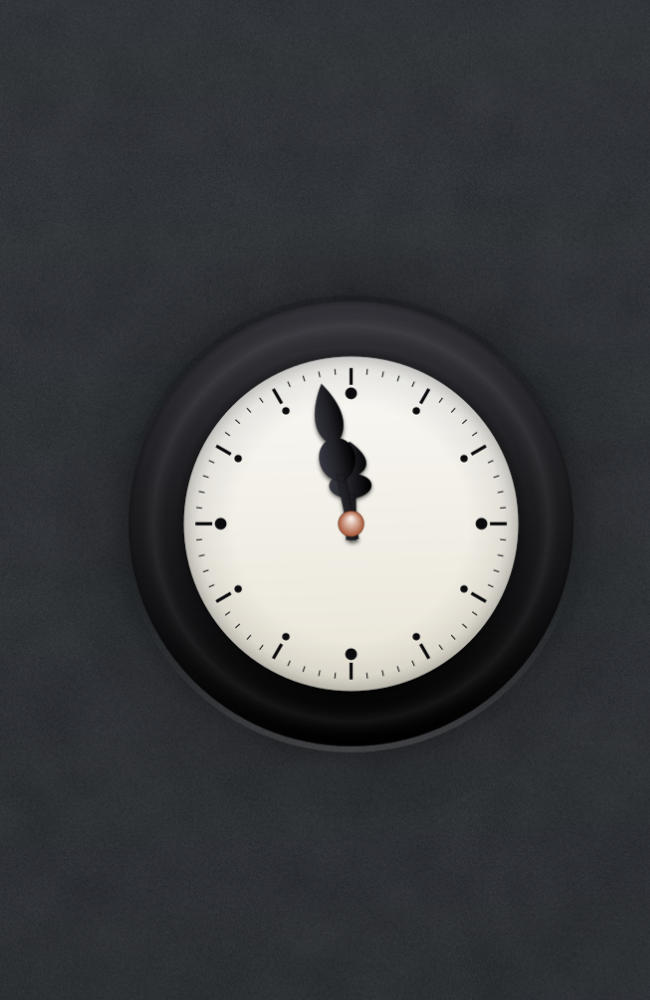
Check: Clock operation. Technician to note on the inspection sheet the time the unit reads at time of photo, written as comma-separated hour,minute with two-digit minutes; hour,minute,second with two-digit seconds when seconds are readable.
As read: 11,58
